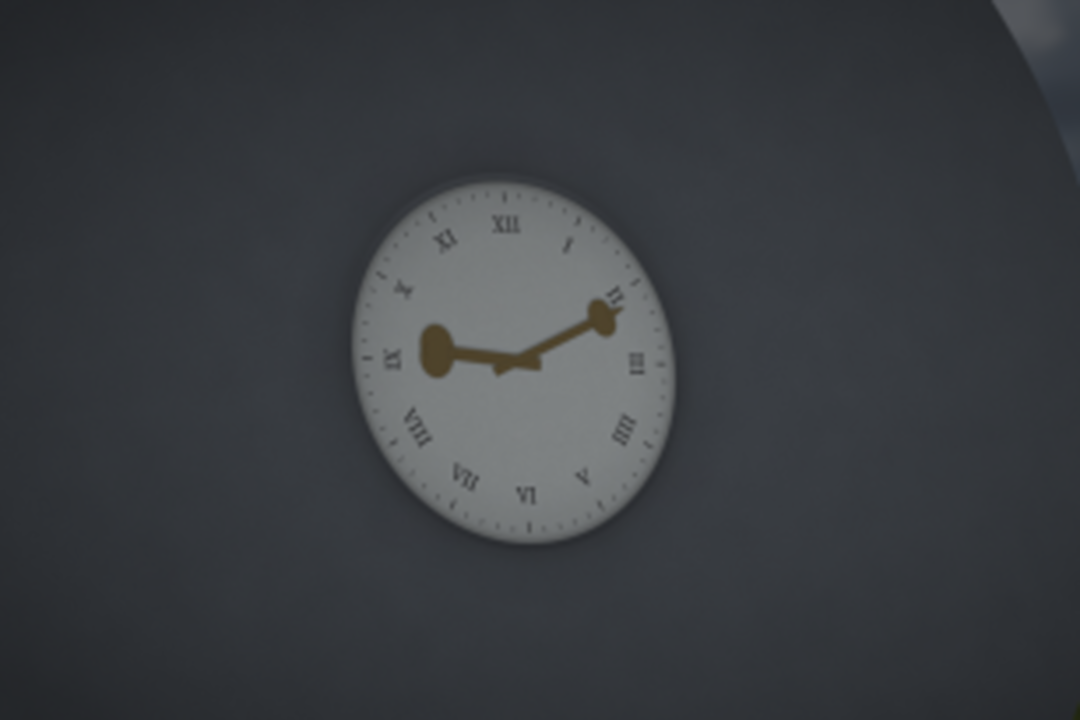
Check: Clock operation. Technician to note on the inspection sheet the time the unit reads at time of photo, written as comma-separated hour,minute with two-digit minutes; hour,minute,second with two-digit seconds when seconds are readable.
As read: 9,11
